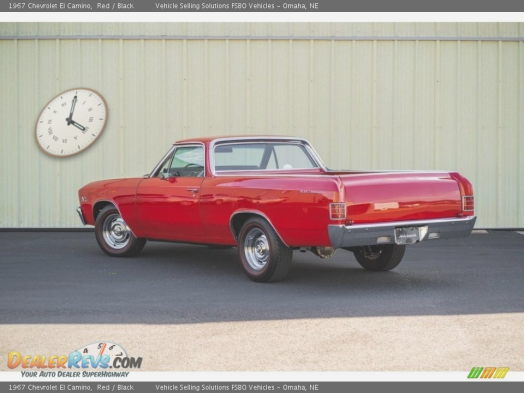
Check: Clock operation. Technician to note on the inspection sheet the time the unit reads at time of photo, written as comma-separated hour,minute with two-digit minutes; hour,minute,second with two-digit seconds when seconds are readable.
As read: 4,00
